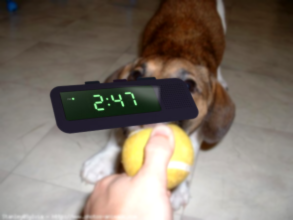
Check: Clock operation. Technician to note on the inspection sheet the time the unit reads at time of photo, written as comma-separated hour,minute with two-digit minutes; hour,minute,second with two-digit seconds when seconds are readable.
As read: 2,47
